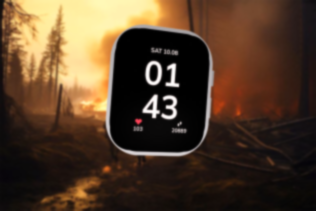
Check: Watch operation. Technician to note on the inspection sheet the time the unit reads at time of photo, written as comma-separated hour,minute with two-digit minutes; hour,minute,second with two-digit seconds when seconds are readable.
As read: 1,43
